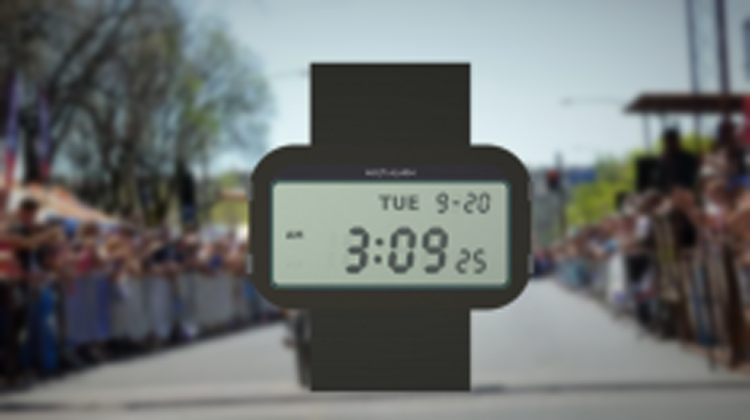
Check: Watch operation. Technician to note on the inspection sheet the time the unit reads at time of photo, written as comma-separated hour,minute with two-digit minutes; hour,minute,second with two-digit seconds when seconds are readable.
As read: 3,09,25
